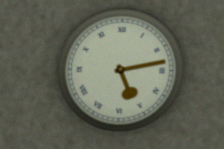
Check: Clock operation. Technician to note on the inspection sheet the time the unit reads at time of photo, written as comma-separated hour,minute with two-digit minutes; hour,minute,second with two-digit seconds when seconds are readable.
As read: 5,13
